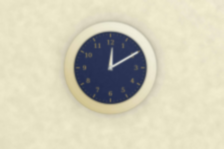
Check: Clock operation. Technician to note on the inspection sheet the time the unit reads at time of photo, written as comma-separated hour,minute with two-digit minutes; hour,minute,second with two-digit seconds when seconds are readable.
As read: 12,10
